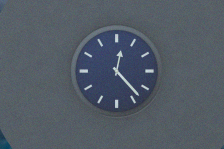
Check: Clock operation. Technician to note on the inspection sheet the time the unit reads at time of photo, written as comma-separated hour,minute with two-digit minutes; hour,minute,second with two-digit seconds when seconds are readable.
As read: 12,23
